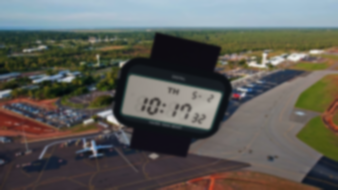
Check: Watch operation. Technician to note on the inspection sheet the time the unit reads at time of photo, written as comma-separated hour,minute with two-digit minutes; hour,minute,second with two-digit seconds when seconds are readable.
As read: 10,17
